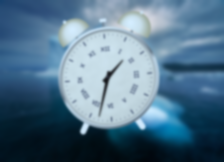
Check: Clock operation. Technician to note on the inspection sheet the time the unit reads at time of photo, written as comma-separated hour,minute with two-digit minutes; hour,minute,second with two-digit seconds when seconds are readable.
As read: 1,33
